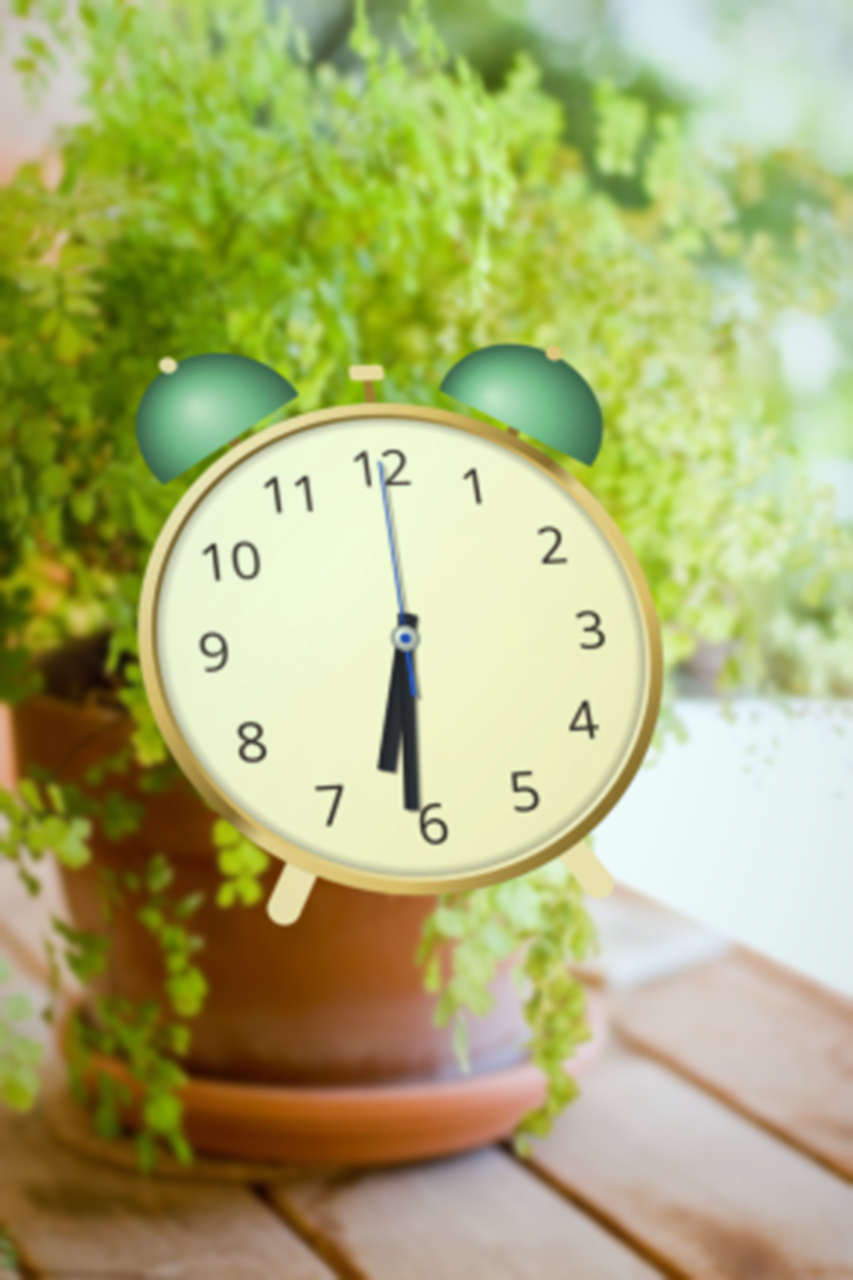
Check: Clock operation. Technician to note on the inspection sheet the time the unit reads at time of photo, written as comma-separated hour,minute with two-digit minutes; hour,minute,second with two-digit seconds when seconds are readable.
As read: 6,31,00
